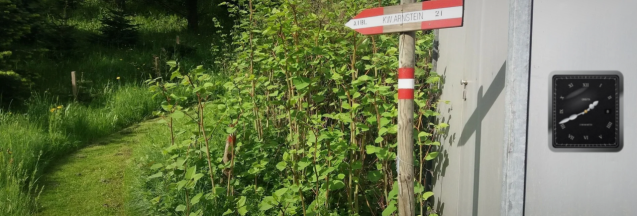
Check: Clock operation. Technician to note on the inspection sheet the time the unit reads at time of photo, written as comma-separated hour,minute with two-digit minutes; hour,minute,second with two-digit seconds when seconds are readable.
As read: 1,41
